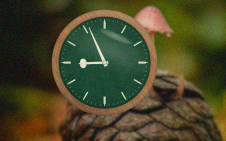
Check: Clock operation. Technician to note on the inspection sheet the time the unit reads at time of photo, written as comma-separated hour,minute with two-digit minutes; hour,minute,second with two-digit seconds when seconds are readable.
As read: 8,56
